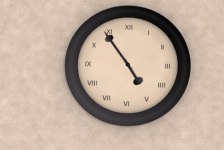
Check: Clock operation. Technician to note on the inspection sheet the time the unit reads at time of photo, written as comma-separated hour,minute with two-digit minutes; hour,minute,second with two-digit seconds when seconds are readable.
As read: 4,54
